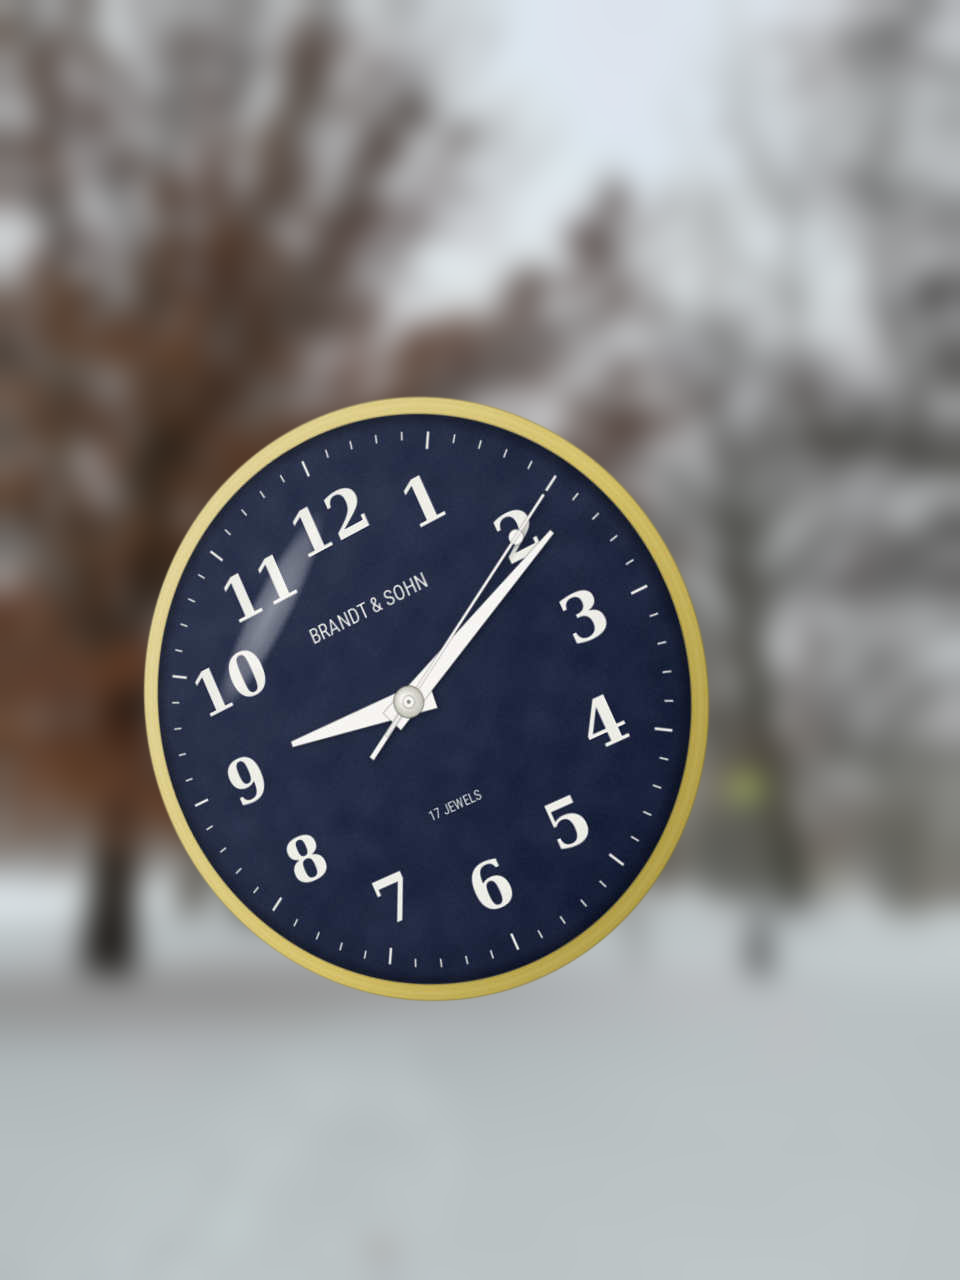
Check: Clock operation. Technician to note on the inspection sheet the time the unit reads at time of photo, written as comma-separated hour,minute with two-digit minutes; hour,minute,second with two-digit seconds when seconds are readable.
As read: 9,11,10
